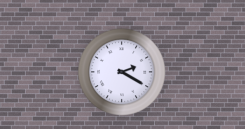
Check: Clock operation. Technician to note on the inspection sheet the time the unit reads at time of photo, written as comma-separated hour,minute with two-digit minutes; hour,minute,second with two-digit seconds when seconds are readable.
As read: 2,20
